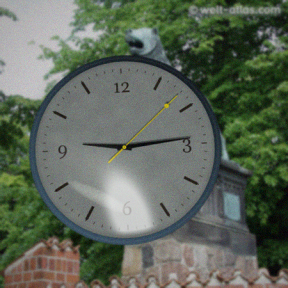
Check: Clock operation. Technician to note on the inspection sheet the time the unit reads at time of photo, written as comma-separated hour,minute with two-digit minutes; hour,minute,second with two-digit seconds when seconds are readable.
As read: 9,14,08
